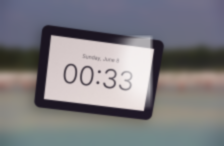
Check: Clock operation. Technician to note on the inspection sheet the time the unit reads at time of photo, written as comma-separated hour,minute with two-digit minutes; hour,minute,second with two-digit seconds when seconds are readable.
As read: 0,33
